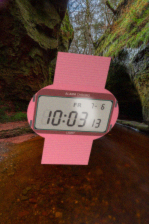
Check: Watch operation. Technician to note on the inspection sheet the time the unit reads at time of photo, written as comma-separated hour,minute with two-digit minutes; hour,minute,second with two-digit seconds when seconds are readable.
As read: 10,03,13
